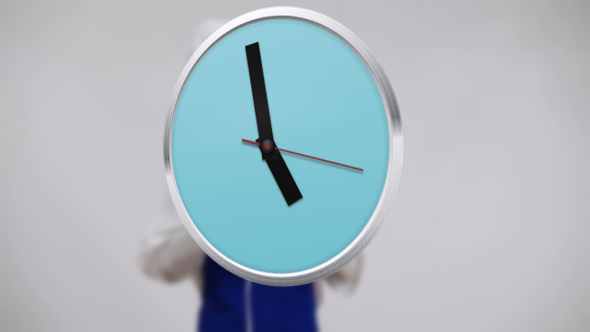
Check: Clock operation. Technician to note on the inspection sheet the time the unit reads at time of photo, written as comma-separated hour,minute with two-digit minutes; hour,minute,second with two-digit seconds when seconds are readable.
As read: 4,58,17
